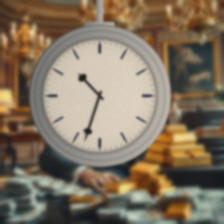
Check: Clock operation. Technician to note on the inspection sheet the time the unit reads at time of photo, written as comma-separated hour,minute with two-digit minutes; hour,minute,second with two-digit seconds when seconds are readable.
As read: 10,33
